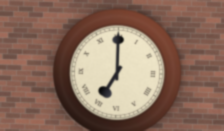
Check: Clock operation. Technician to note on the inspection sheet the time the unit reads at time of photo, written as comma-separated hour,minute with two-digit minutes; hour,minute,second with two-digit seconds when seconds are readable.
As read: 7,00
